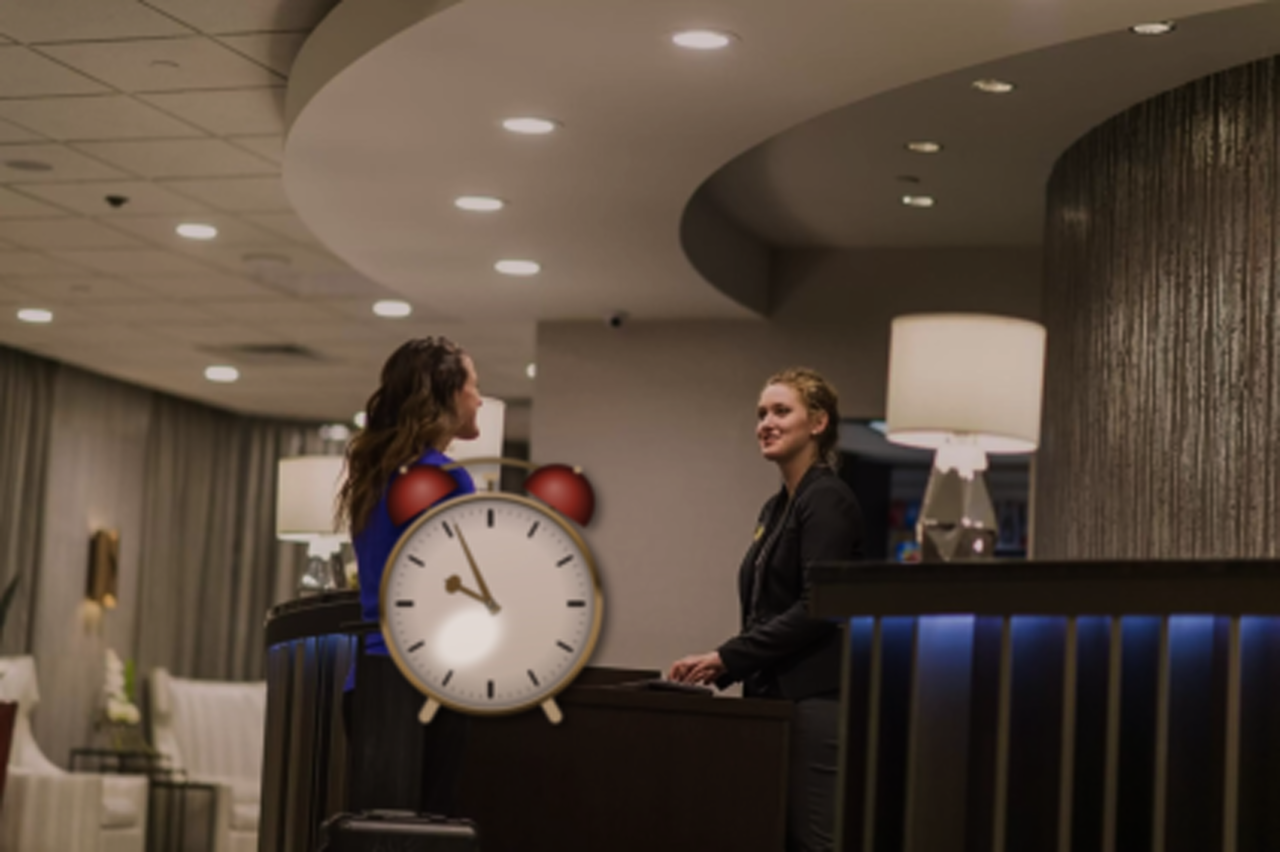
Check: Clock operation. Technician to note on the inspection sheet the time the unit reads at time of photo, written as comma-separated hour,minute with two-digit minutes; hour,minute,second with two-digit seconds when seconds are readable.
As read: 9,56
